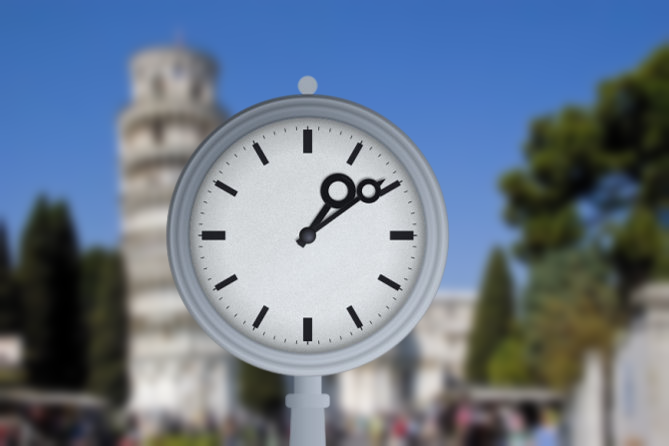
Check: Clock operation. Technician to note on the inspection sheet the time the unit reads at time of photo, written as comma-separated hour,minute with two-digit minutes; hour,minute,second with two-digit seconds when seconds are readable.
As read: 1,09
